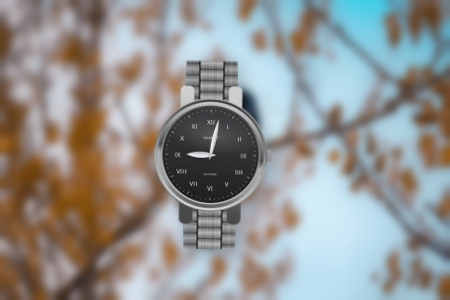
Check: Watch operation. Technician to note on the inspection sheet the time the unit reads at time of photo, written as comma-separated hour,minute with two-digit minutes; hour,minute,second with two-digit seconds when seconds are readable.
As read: 9,02
